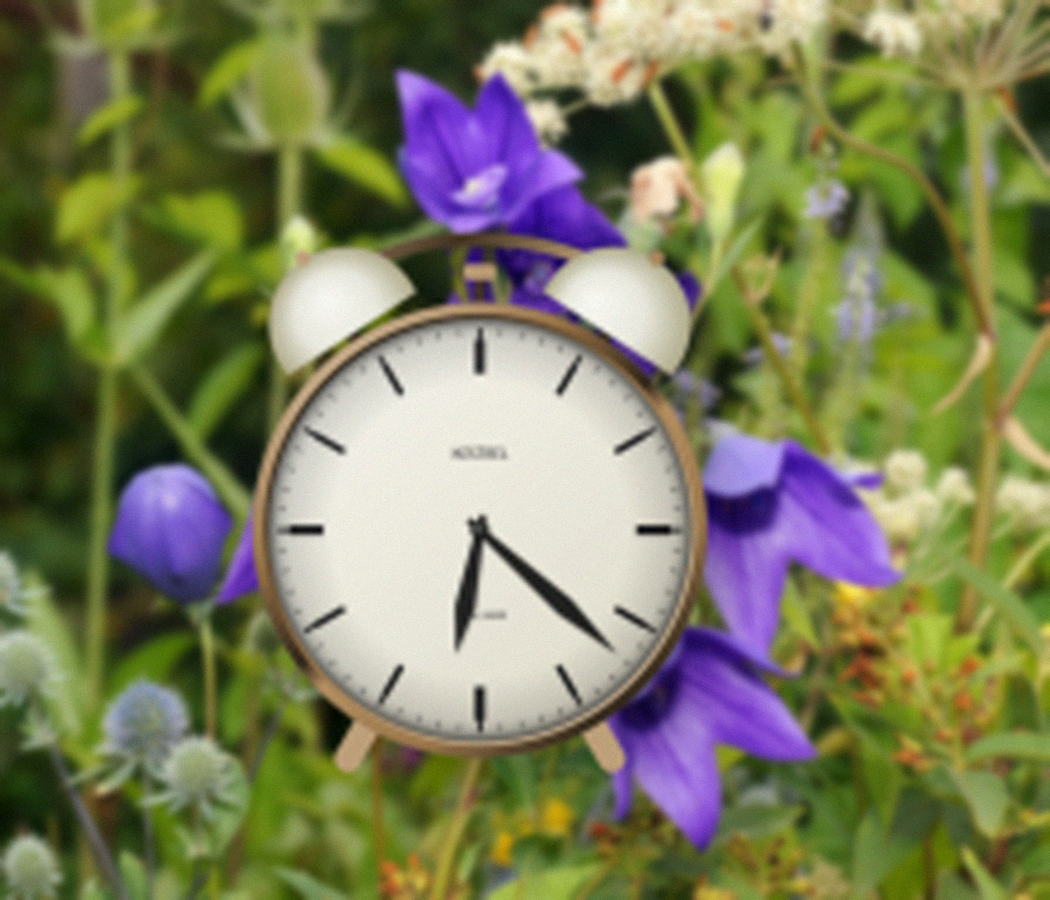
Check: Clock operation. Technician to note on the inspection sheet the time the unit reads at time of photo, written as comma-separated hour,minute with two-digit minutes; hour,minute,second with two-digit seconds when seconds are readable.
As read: 6,22
